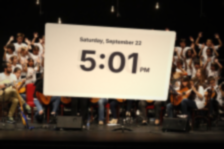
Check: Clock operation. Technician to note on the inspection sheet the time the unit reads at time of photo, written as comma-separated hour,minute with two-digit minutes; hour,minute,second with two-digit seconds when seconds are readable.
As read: 5,01
